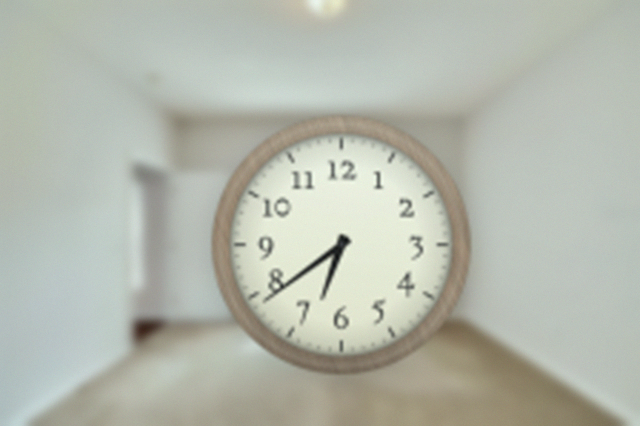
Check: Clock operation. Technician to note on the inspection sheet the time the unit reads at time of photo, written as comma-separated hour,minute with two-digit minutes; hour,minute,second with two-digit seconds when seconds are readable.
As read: 6,39
